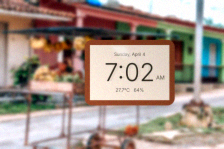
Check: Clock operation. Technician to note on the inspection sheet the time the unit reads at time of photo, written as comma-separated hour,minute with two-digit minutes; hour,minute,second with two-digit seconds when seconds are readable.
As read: 7,02
